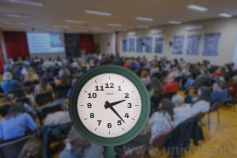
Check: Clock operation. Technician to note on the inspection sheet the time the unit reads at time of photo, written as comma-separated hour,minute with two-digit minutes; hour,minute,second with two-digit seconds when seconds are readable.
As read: 2,23
